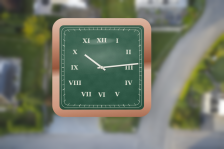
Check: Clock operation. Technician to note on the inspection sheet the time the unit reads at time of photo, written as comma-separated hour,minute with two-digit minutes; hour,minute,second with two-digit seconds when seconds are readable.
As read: 10,14
